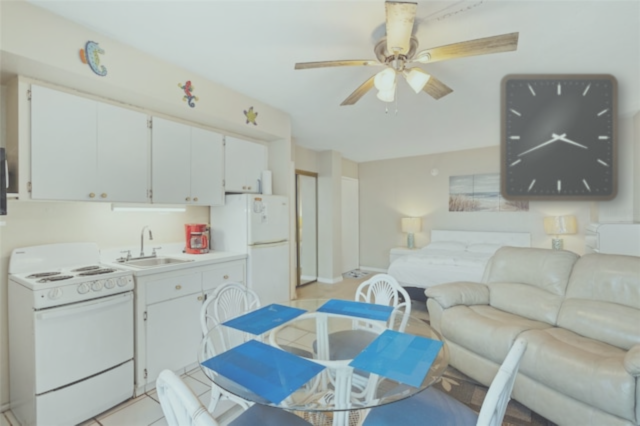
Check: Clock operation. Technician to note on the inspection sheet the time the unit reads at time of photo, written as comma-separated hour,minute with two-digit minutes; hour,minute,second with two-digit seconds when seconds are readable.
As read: 3,41
